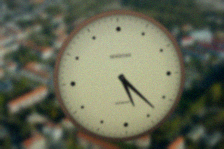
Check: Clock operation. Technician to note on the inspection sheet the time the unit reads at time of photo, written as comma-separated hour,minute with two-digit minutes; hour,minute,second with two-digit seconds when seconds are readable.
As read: 5,23
